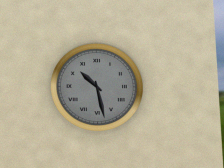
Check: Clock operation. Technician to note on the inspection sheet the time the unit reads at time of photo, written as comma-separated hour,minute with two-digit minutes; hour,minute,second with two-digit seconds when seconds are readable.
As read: 10,28
